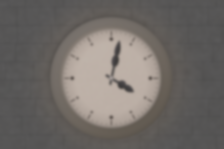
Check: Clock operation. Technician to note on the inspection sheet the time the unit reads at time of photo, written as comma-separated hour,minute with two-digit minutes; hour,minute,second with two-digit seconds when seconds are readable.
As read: 4,02
